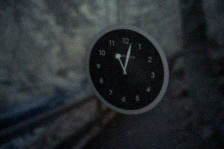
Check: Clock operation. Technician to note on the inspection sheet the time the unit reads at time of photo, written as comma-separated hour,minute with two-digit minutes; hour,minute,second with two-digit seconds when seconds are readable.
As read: 11,02
